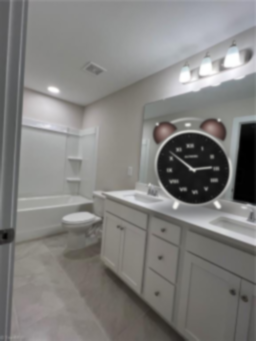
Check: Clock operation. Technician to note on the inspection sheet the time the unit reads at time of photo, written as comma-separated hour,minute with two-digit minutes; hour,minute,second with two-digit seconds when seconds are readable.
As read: 2,52
